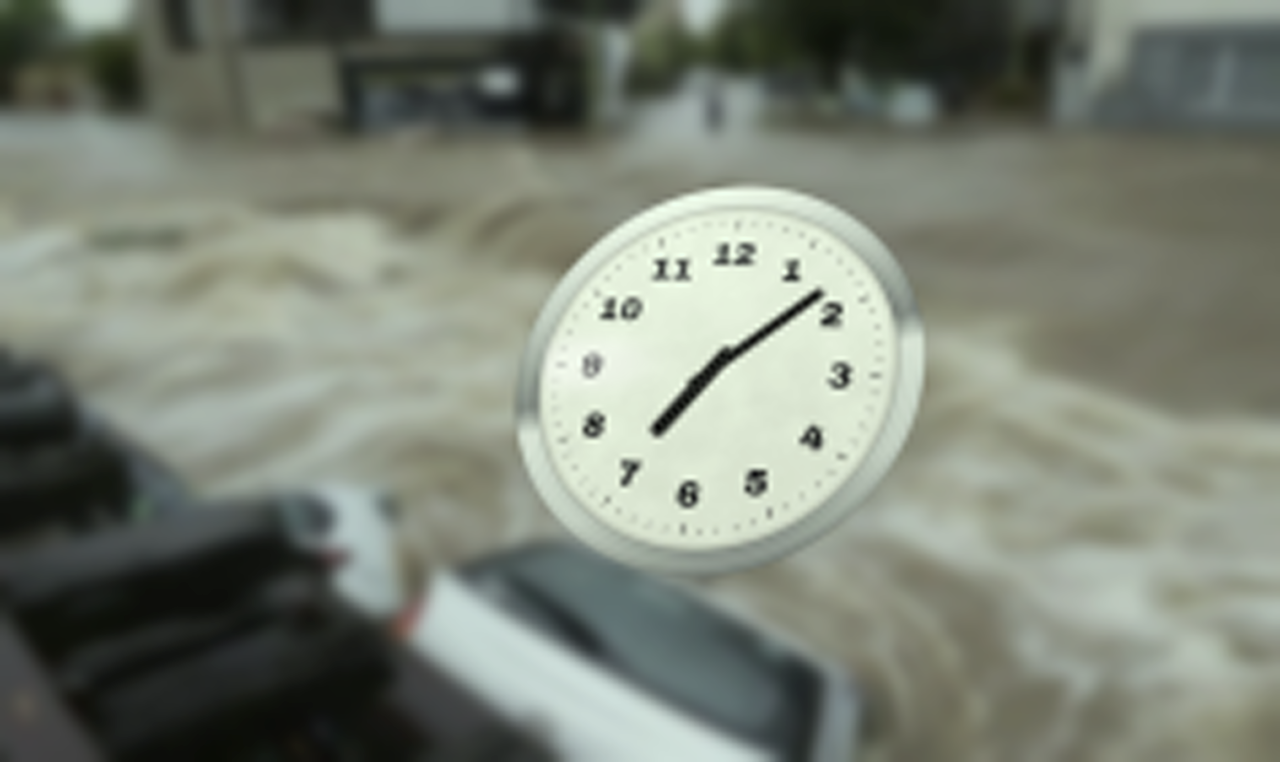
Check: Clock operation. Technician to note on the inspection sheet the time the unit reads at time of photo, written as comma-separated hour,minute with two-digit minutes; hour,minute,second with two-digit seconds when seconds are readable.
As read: 7,08
